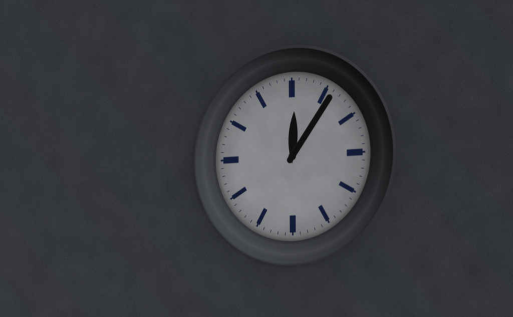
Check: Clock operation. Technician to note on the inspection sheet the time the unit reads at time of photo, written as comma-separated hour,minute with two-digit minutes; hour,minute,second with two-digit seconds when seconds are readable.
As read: 12,06
